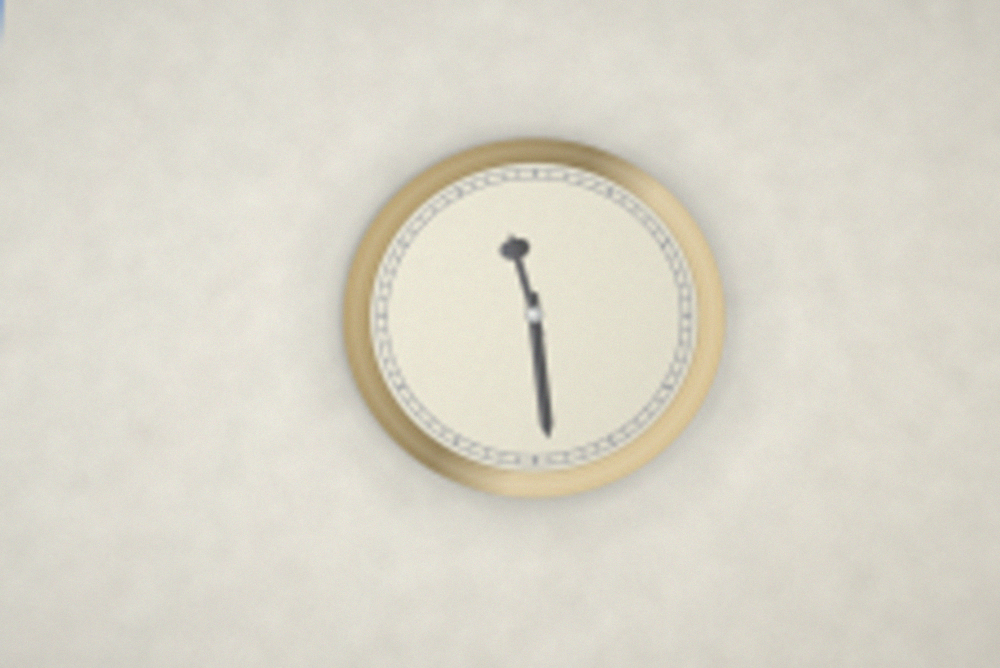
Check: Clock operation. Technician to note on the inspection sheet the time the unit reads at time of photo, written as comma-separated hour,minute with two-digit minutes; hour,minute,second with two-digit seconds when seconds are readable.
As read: 11,29
